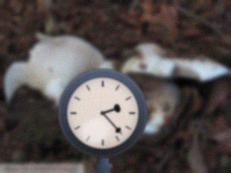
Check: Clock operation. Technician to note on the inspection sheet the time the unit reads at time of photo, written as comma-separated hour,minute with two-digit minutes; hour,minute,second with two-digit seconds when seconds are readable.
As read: 2,23
